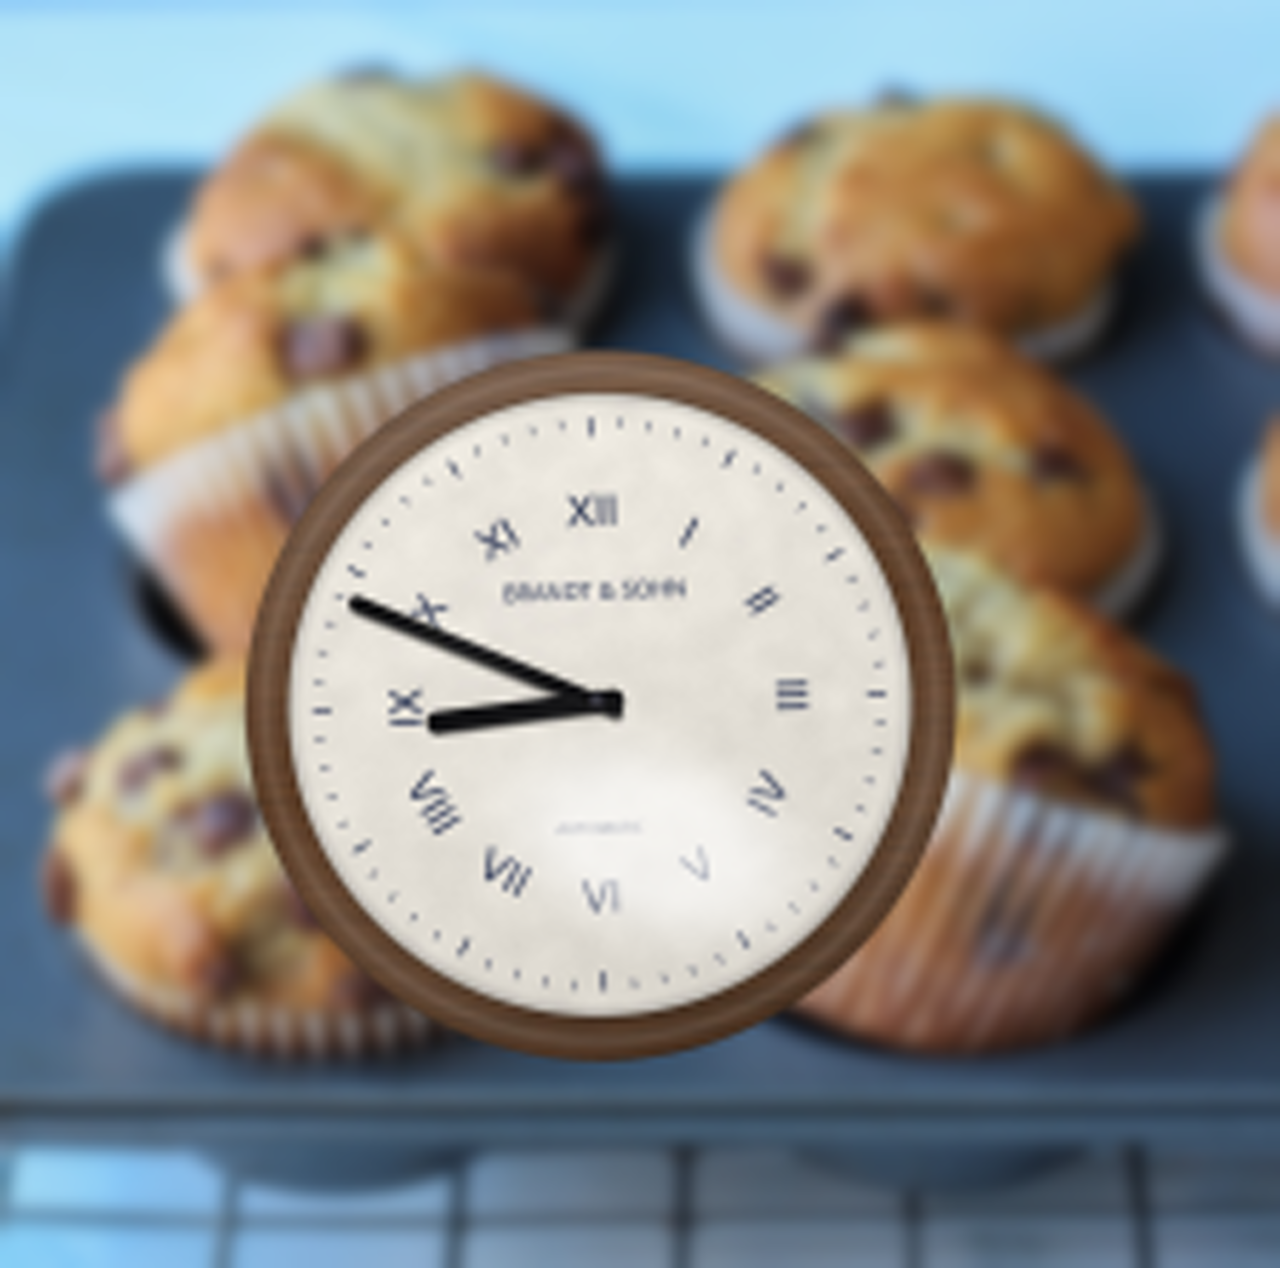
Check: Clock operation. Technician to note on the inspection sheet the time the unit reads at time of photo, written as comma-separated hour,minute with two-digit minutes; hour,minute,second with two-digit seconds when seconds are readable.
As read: 8,49
